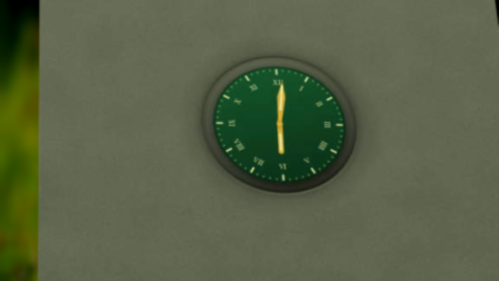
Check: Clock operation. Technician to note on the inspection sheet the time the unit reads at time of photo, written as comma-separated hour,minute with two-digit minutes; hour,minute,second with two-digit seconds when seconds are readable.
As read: 6,01
